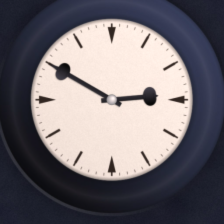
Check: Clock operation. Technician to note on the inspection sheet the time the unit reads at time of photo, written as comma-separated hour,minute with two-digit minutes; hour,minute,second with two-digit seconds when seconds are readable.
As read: 2,50
